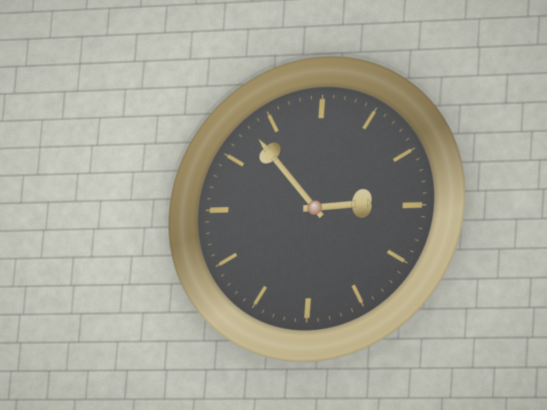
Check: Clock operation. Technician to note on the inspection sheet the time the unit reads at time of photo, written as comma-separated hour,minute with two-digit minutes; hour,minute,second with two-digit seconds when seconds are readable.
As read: 2,53
